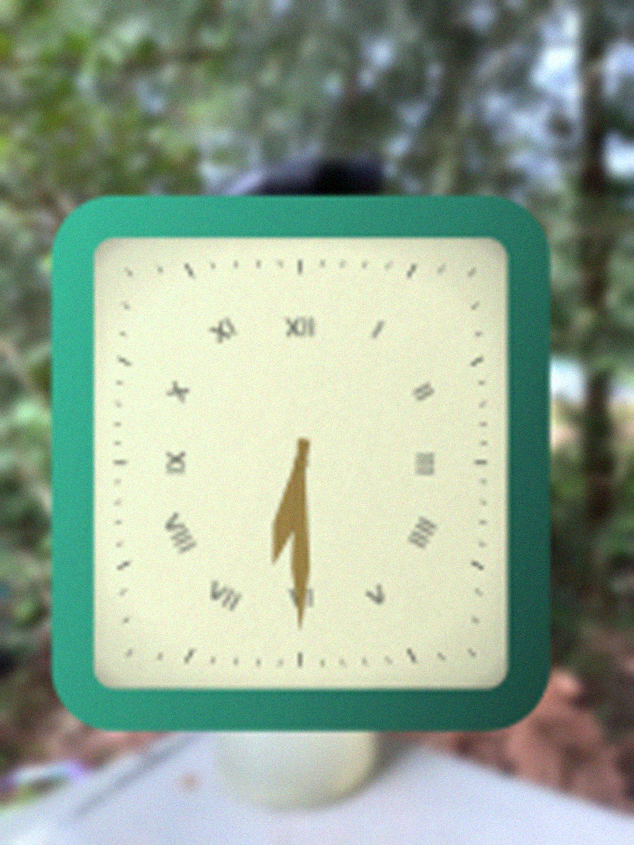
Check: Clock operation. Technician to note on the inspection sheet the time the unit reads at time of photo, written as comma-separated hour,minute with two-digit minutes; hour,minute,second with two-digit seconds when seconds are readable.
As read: 6,30
